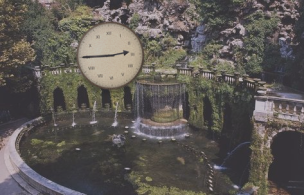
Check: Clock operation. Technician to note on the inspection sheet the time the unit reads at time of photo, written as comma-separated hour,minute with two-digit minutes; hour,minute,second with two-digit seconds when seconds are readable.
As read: 2,45
